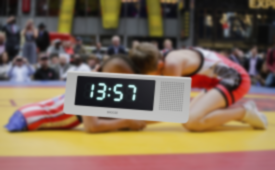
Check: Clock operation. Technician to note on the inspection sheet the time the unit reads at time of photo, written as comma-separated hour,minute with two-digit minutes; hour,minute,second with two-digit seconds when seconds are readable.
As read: 13,57
